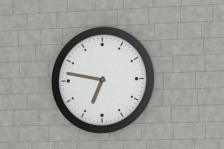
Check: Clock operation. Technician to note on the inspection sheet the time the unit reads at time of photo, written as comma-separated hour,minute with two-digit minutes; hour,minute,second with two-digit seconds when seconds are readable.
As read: 6,47
